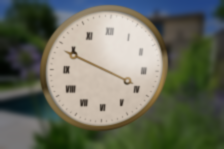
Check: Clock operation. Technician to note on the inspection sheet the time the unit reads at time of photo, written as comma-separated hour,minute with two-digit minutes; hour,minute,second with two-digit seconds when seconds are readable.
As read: 3,49
